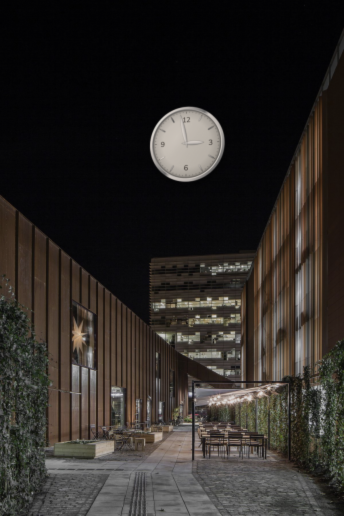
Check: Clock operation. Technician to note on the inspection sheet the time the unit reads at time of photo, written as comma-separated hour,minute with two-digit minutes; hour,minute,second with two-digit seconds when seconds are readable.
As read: 2,58
